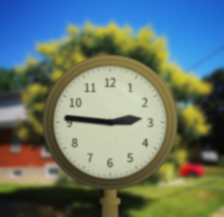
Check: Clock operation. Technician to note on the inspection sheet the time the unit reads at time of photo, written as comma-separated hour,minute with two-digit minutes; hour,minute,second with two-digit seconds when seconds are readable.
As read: 2,46
